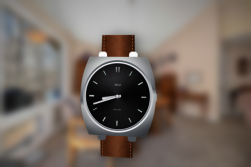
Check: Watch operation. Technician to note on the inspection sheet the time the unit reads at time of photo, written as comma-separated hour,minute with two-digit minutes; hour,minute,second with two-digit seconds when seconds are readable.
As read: 8,42
